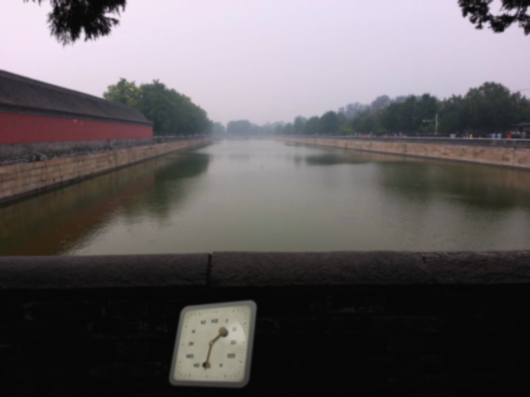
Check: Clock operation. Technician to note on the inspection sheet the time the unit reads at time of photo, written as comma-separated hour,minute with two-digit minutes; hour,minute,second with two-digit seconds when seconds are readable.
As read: 1,31
